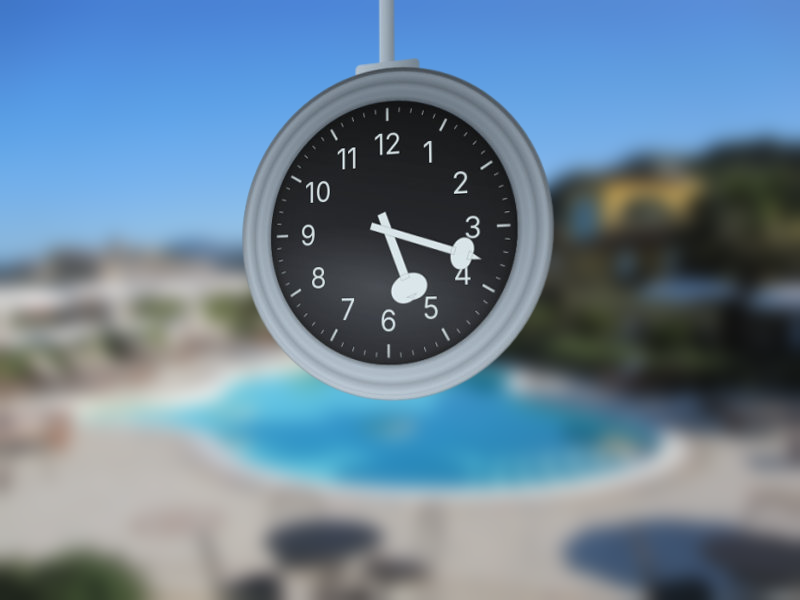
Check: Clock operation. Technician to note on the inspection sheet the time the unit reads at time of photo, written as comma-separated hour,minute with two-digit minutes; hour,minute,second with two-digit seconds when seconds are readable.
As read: 5,18
